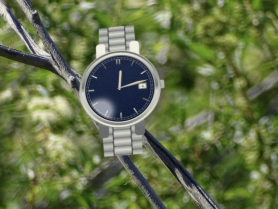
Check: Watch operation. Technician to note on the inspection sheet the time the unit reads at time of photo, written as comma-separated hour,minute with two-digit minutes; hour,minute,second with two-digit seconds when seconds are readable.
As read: 12,13
